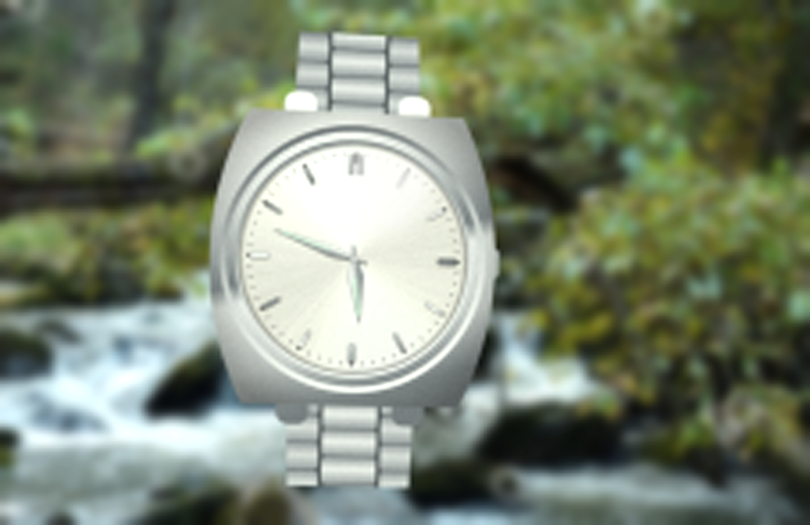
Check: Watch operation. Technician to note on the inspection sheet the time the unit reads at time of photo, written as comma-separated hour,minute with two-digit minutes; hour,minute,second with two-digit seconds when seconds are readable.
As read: 5,48
